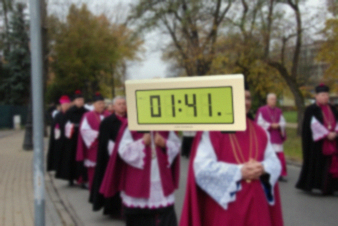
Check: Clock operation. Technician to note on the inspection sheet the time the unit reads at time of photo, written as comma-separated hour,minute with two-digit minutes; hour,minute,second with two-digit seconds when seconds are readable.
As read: 1,41
